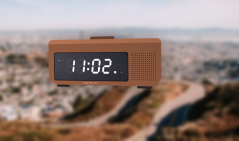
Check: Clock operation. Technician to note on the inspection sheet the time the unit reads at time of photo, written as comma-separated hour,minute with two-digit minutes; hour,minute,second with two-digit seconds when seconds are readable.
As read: 11,02
